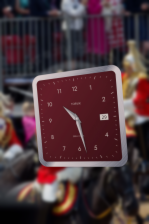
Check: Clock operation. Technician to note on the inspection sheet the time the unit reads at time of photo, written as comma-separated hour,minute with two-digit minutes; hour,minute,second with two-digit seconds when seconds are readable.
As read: 10,28
